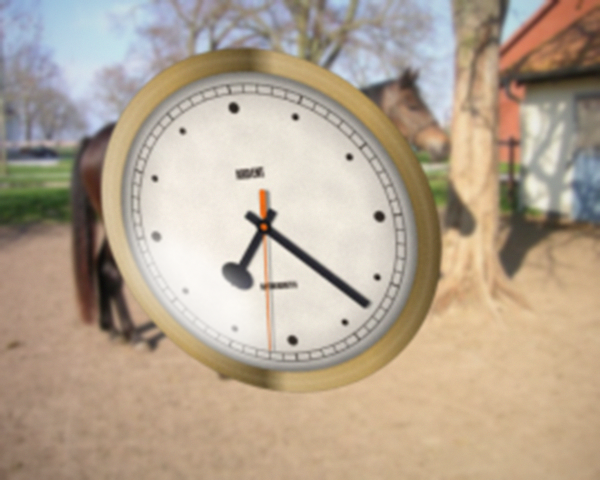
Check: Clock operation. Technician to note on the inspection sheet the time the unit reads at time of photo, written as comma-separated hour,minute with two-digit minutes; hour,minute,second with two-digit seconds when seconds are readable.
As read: 7,22,32
